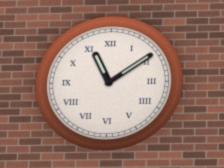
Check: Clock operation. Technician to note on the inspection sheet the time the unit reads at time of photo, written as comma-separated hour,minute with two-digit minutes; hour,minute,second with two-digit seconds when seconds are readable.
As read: 11,09
